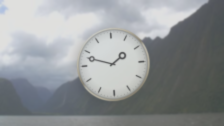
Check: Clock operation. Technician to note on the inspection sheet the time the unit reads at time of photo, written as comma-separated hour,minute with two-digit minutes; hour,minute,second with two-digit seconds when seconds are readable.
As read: 1,48
